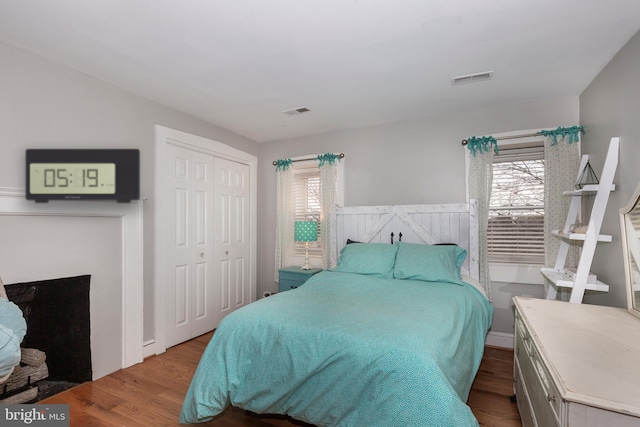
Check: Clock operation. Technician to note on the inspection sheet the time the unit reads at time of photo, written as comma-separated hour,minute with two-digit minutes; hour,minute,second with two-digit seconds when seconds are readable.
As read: 5,19
